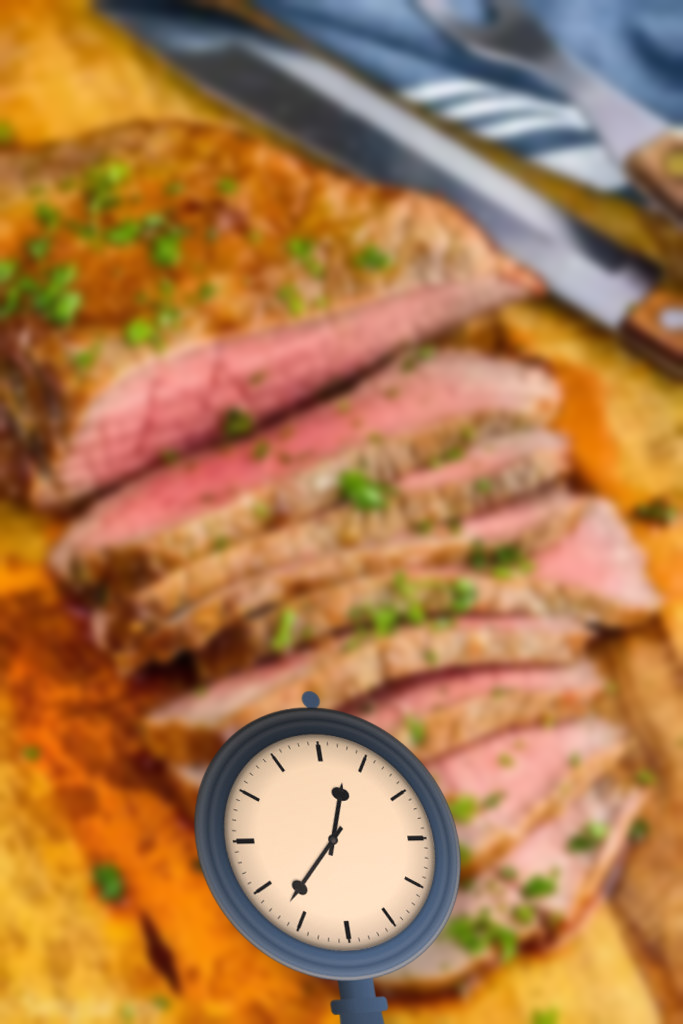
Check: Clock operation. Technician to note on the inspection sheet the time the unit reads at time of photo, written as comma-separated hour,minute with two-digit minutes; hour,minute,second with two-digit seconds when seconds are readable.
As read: 12,37
